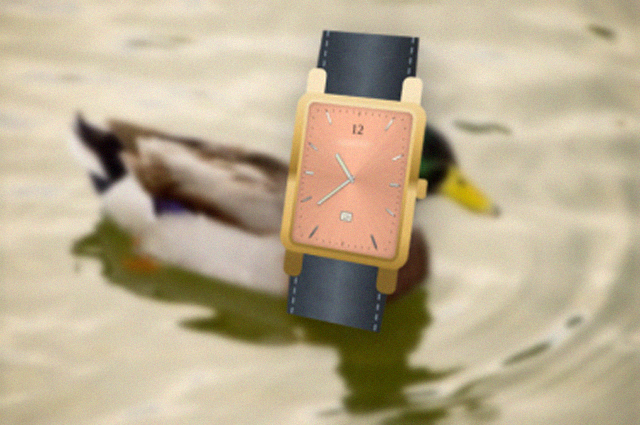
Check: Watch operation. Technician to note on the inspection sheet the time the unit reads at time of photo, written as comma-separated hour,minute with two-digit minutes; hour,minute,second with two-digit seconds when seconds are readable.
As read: 10,38
